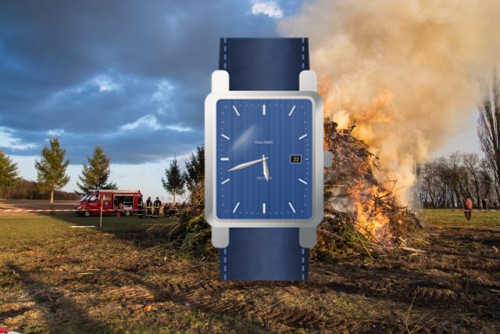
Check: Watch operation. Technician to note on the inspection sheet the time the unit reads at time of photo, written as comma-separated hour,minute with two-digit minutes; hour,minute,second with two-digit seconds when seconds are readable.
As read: 5,42
